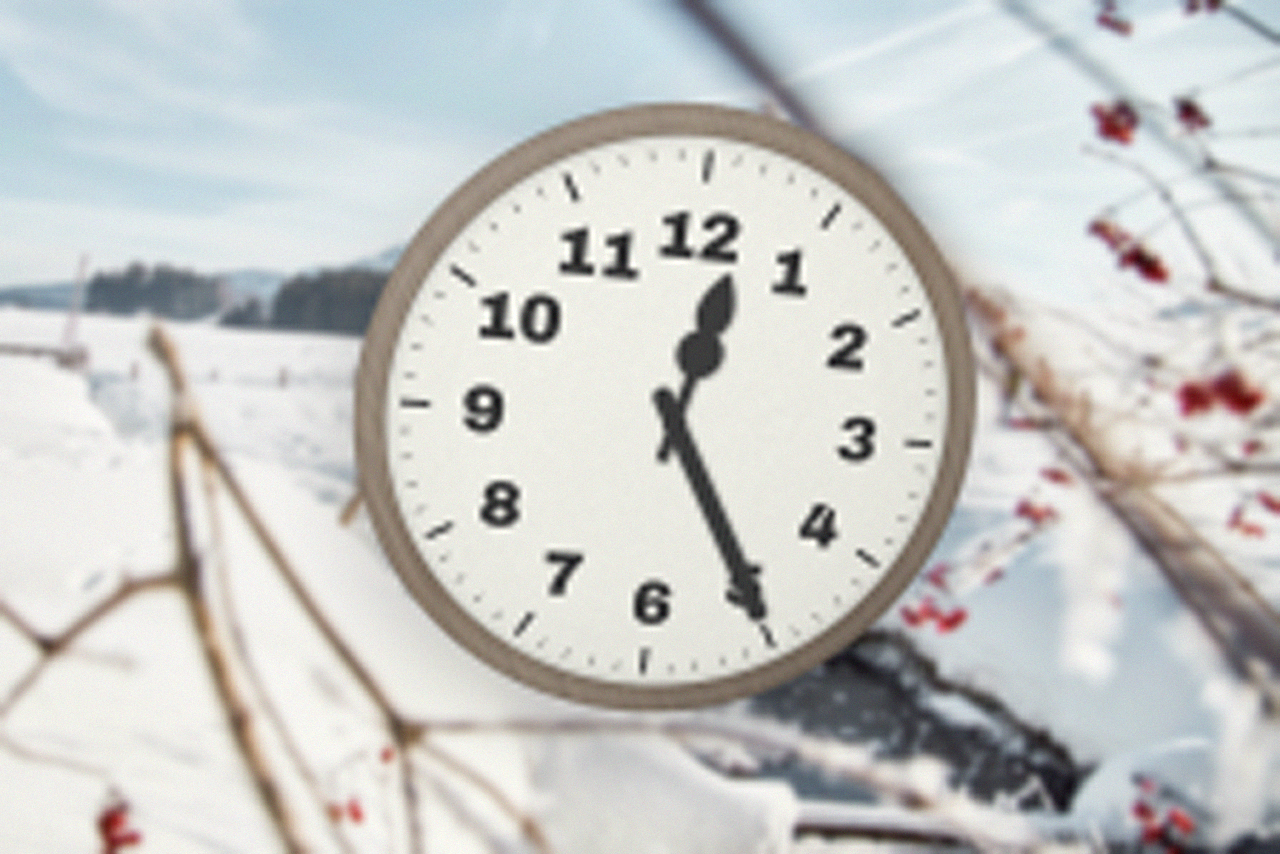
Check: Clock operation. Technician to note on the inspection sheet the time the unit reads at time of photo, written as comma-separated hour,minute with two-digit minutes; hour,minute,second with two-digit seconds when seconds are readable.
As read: 12,25
